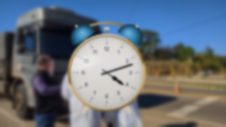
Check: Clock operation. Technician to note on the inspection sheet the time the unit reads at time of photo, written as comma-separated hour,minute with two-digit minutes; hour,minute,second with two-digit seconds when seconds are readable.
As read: 4,12
